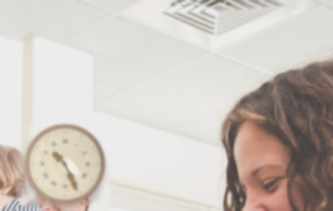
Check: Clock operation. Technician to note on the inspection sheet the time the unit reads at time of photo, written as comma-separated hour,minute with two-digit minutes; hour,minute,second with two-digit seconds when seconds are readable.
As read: 10,26
